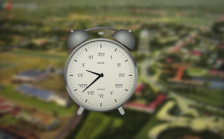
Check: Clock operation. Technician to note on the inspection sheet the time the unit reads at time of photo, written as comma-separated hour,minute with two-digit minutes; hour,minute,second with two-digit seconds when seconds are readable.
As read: 9,38
